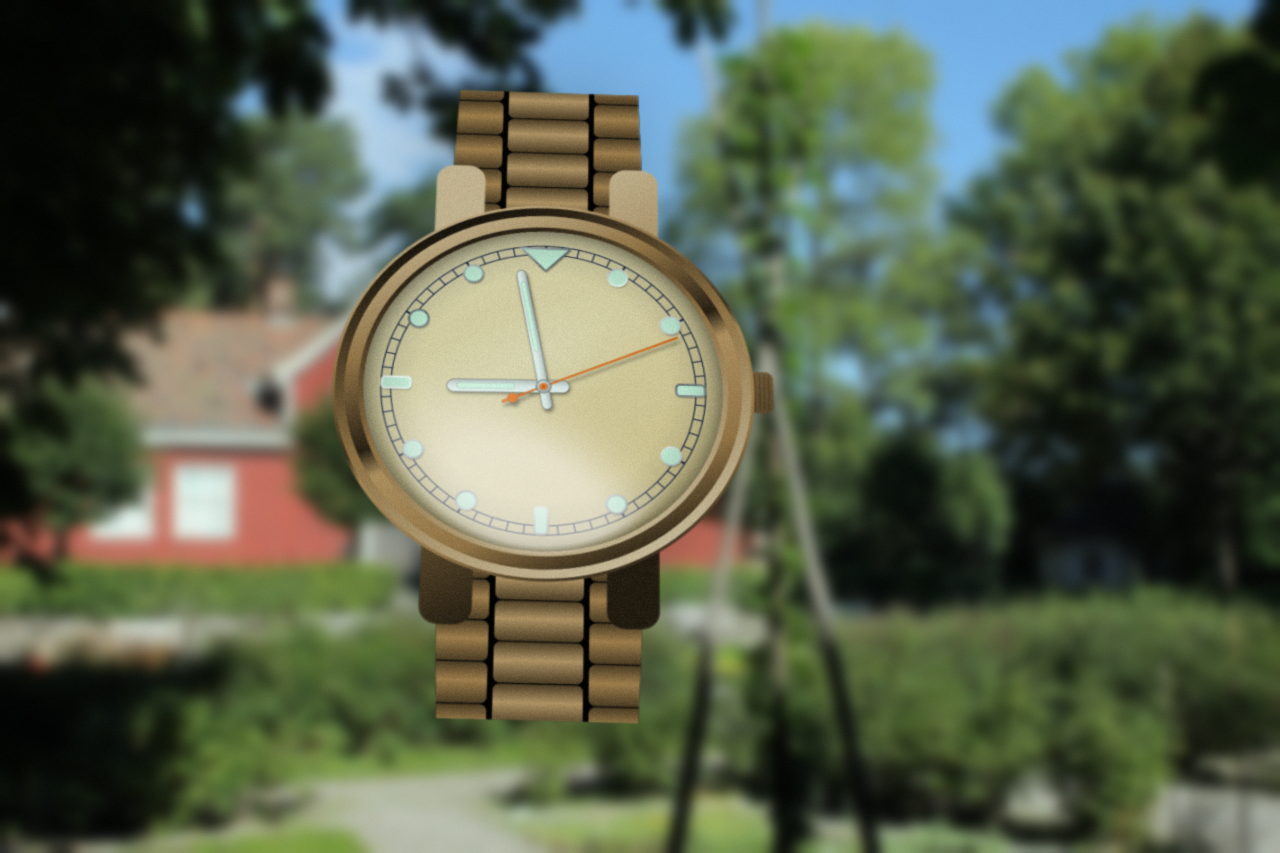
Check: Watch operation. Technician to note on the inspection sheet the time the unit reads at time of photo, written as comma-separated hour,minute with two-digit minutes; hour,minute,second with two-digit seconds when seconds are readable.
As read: 8,58,11
